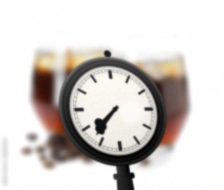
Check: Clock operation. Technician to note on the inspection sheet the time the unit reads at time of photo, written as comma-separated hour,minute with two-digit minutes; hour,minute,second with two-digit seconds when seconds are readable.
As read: 7,37
